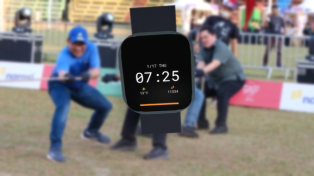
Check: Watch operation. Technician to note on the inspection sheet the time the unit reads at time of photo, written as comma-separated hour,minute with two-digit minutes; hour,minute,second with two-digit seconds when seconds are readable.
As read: 7,25
